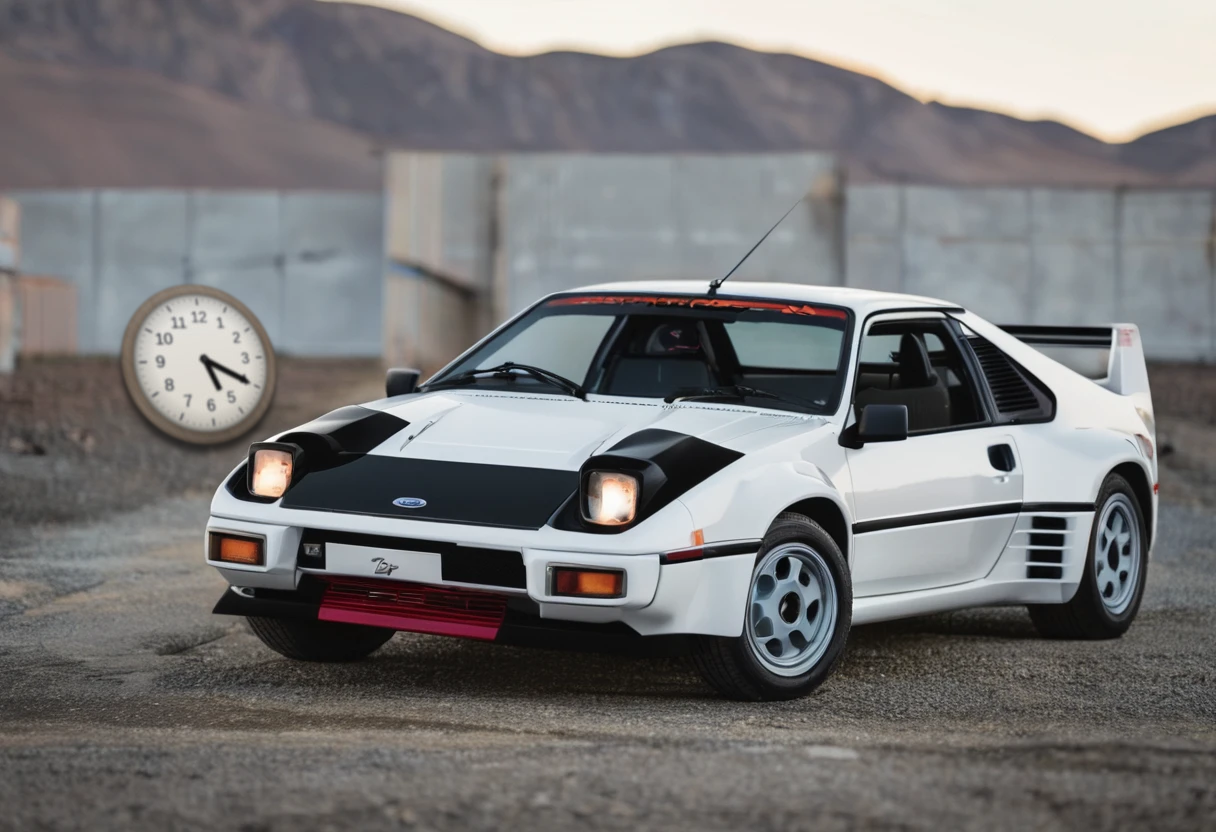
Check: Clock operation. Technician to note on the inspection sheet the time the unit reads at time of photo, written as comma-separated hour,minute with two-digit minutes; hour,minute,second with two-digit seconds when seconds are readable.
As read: 5,20
